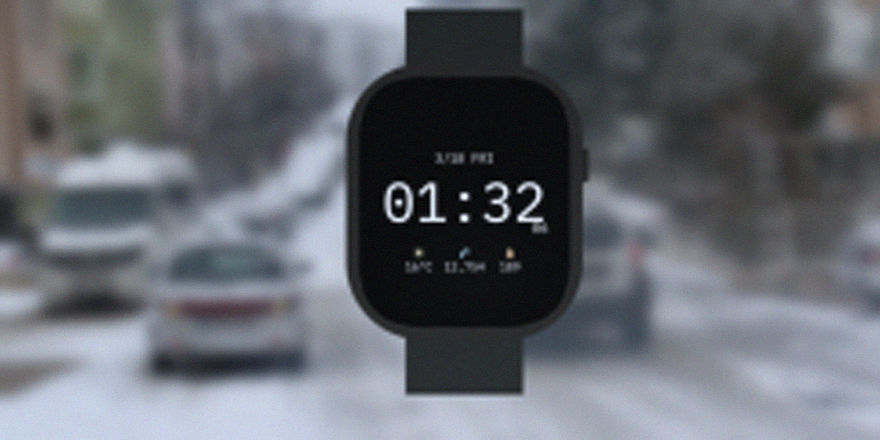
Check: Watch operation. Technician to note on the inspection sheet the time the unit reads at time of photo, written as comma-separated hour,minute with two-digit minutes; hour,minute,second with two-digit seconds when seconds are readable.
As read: 1,32
